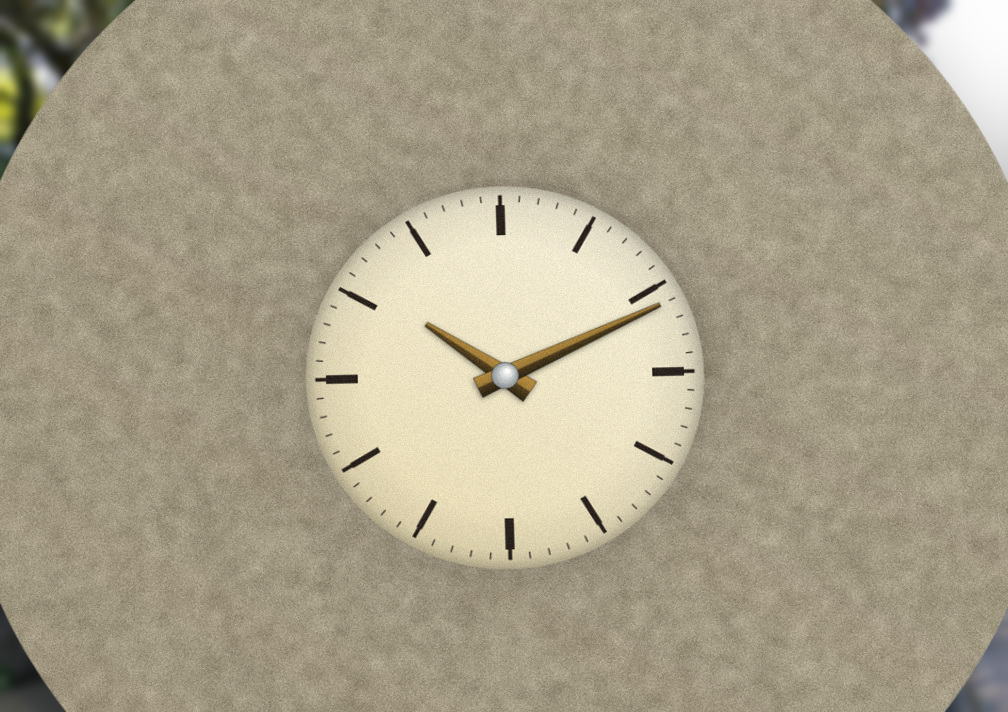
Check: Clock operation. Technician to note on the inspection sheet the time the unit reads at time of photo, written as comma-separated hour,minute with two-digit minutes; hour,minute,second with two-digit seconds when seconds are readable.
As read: 10,11
